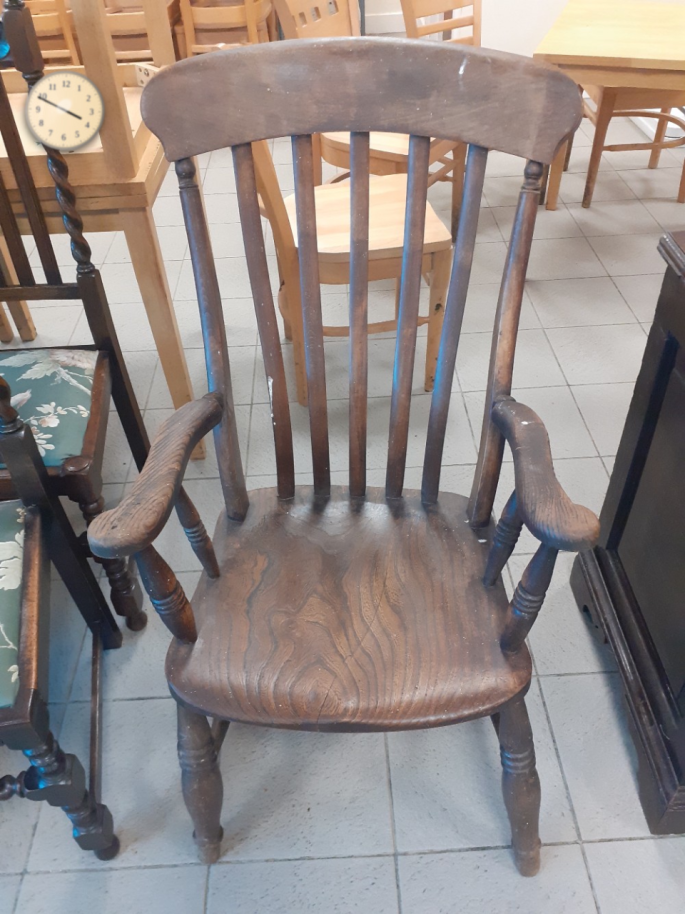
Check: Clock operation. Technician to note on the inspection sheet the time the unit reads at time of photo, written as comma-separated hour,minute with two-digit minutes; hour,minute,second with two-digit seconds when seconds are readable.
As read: 3,49
